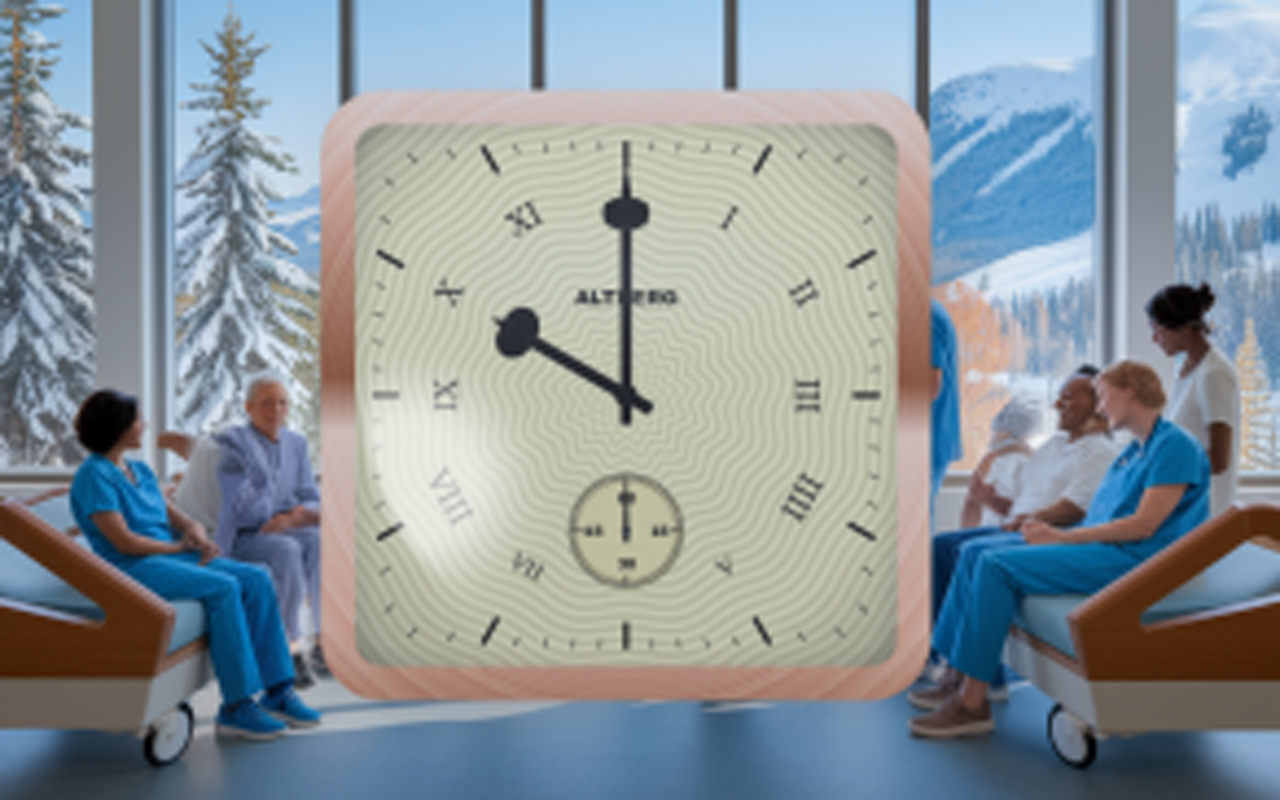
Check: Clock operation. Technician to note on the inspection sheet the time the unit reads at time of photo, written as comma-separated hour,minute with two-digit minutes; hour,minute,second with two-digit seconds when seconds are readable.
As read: 10,00
